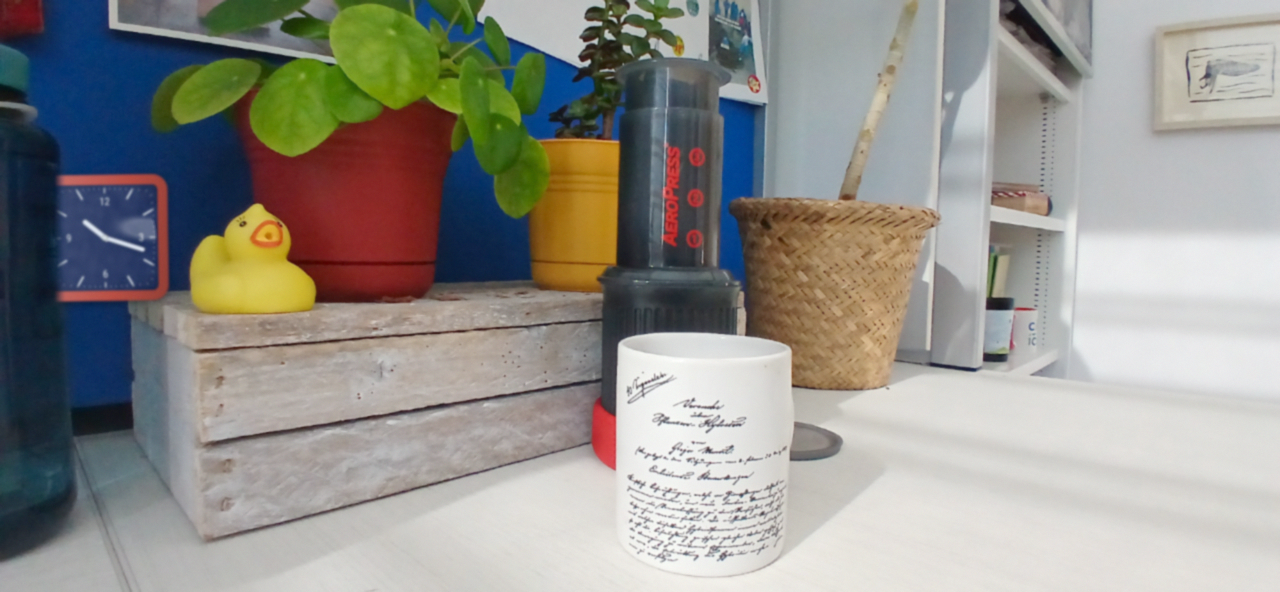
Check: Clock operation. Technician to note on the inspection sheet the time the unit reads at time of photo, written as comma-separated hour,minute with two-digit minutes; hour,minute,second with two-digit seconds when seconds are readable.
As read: 10,18
